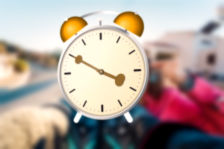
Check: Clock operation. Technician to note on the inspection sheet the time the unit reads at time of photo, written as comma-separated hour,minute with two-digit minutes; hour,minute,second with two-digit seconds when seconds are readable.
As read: 3,50
